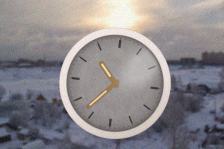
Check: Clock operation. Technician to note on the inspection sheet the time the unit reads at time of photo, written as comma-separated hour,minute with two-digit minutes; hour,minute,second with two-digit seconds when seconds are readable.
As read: 10,37
